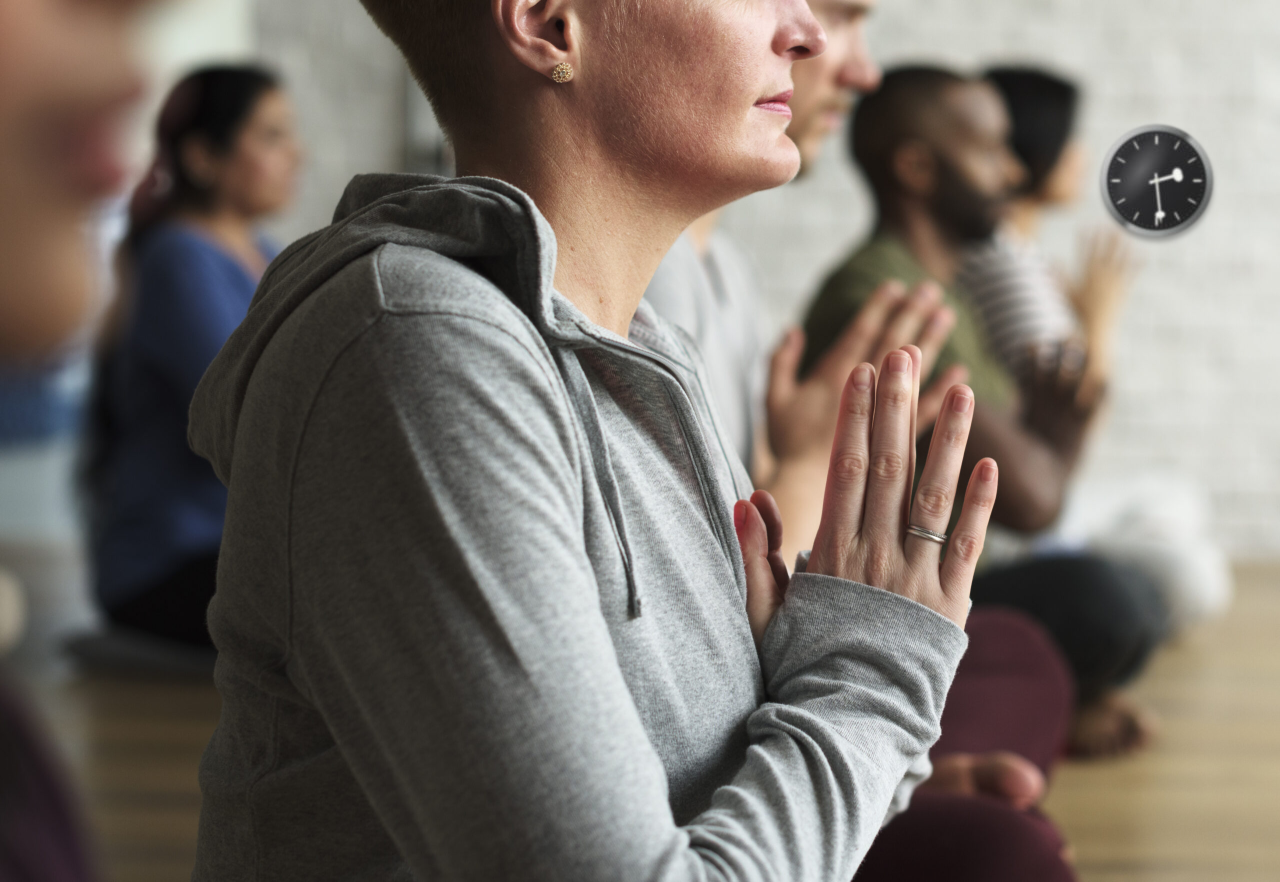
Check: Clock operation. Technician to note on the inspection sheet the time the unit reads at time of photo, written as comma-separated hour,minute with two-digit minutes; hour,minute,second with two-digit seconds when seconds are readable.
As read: 2,29
